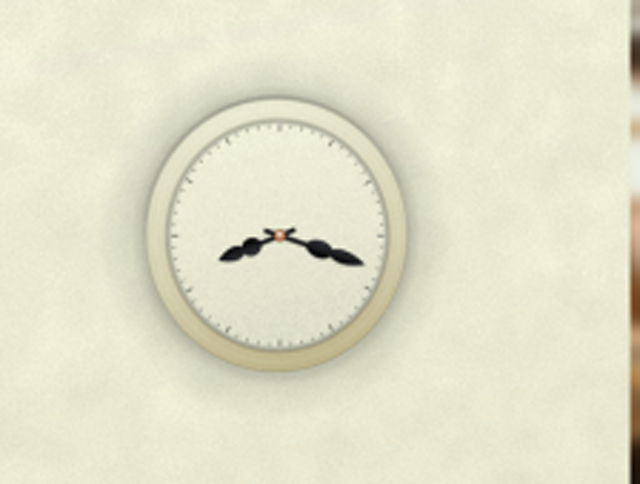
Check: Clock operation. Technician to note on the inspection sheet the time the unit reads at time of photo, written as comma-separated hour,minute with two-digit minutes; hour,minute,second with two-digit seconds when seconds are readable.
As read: 8,18
